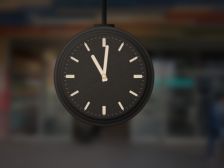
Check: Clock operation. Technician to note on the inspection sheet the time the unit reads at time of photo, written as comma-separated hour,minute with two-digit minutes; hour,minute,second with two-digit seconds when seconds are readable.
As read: 11,01
